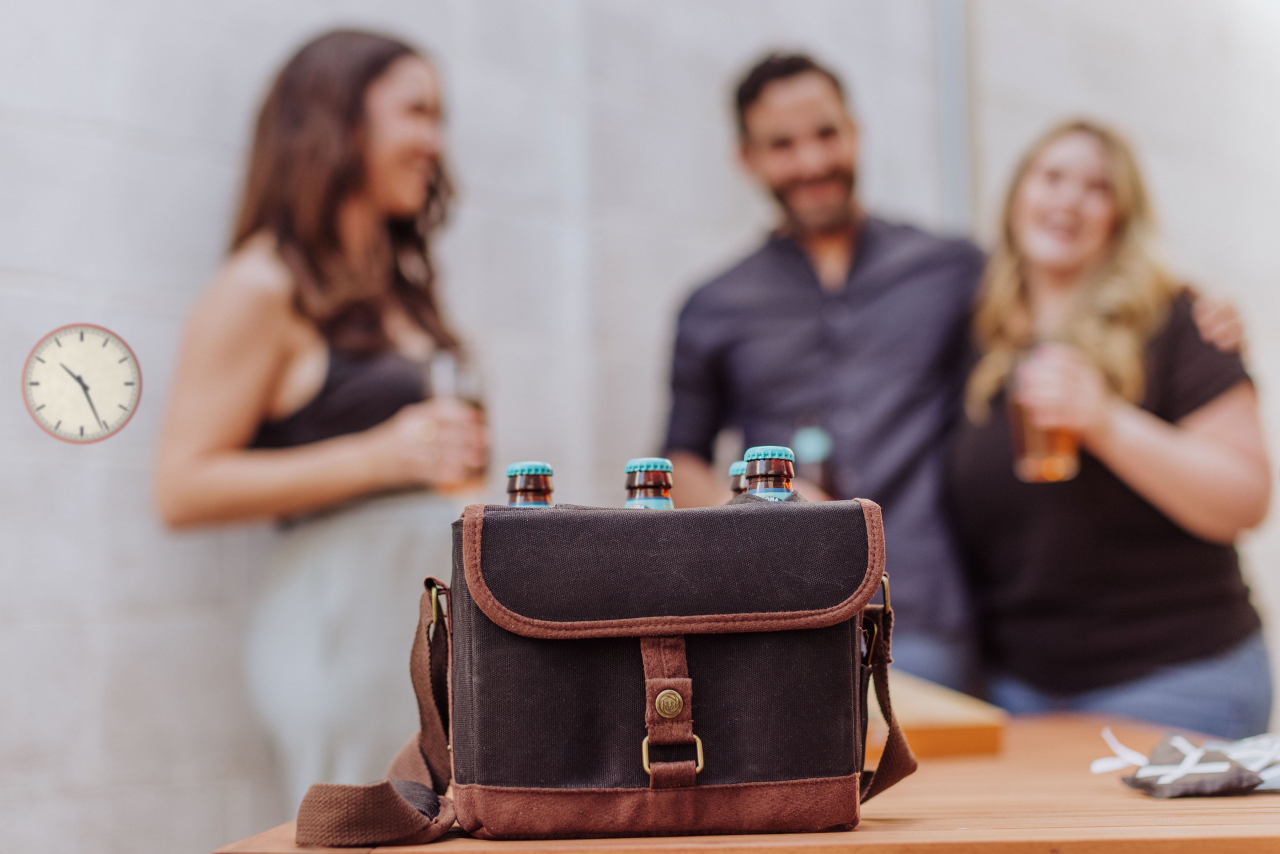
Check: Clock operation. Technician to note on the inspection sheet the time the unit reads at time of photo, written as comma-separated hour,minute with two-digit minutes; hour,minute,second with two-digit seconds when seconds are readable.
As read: 10,26
